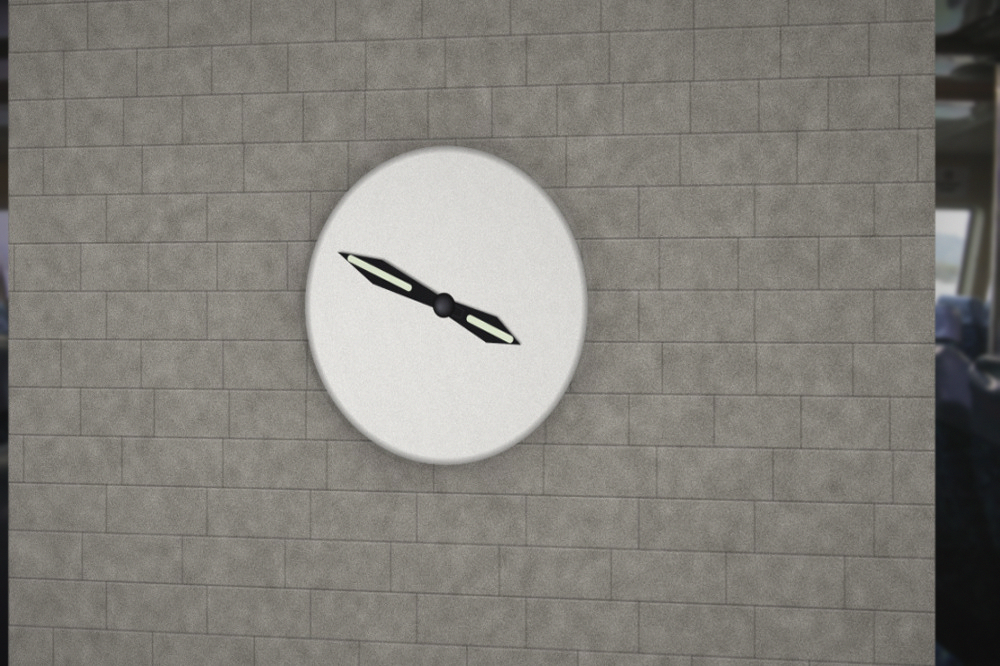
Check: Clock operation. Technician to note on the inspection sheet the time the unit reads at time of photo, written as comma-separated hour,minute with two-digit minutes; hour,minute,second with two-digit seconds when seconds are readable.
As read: 3,49
